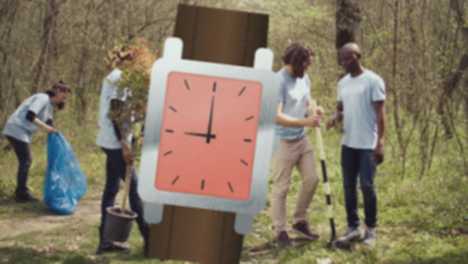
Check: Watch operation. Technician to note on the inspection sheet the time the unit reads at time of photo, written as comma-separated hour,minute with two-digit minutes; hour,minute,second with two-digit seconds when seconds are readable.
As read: 9,00
